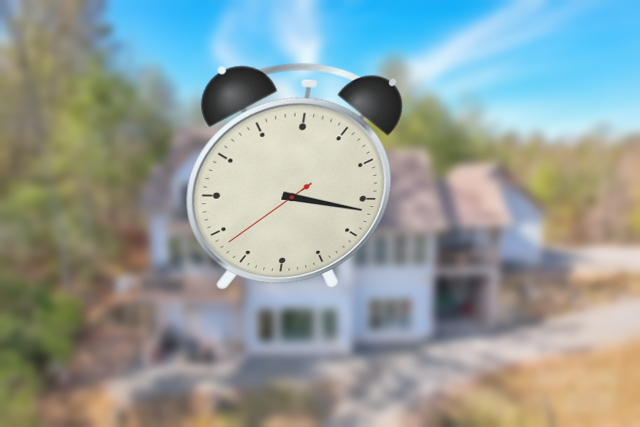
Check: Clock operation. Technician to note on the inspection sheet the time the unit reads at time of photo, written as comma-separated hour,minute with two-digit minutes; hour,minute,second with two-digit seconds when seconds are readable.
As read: 3,16,38
